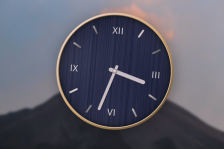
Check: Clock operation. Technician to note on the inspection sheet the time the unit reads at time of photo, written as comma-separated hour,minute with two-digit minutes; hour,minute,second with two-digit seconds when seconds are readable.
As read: 3,33
